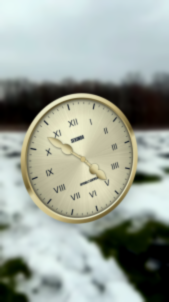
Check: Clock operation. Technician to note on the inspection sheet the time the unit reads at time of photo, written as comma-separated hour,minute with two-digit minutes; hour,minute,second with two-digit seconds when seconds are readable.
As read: 4,53
